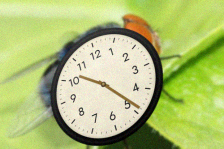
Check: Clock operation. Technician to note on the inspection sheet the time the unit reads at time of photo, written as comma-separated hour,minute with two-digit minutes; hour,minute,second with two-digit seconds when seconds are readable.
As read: 10,24
